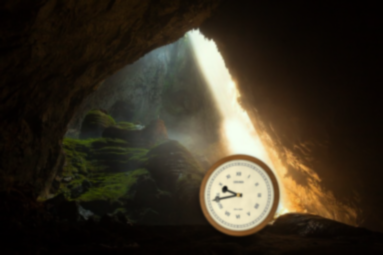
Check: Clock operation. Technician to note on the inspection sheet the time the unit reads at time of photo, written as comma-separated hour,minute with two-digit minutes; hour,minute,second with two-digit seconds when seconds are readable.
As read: 9,43
